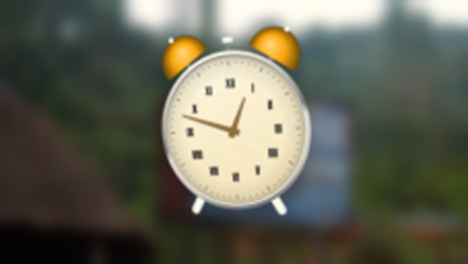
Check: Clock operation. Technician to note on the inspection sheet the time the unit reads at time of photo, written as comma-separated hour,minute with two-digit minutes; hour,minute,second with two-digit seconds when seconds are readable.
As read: 12,48
